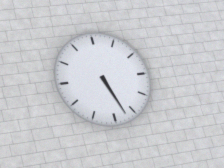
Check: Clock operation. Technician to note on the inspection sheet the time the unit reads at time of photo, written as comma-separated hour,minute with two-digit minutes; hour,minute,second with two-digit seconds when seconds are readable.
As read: 5,27
